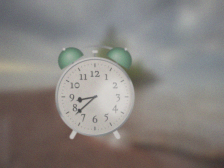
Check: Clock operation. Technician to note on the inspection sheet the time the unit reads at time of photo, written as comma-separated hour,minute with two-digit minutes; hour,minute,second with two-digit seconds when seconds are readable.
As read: 8,38
